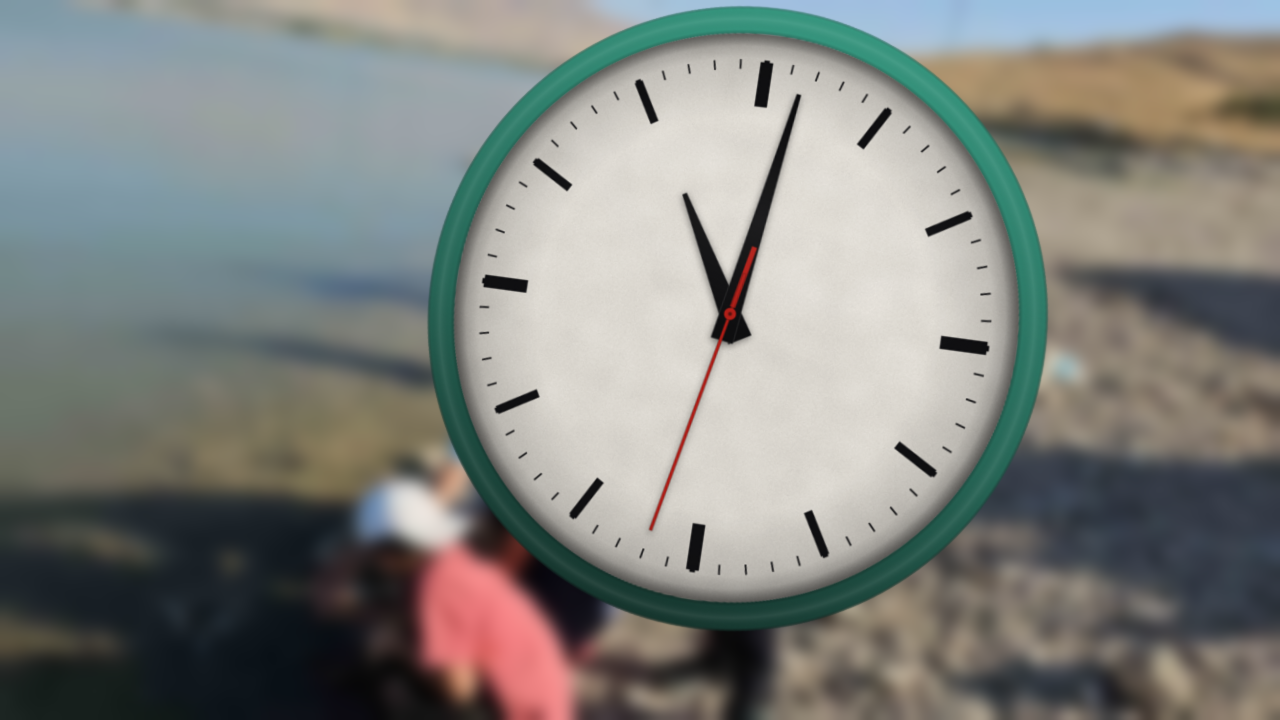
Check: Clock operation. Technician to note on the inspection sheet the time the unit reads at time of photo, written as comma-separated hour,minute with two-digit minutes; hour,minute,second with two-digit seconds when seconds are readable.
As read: 11,01,32
